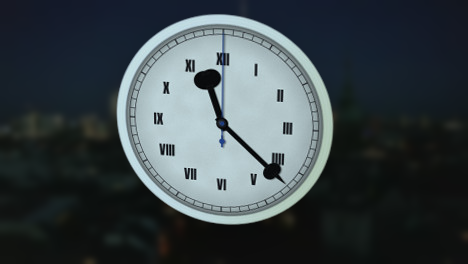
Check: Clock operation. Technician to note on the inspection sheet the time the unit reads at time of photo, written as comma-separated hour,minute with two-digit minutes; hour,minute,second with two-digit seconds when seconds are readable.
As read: 11,22,00
